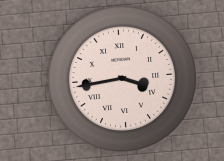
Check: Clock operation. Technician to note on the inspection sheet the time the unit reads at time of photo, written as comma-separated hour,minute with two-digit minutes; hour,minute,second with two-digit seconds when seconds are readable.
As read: 3,44
